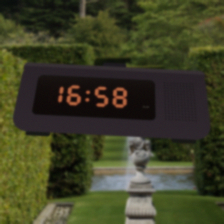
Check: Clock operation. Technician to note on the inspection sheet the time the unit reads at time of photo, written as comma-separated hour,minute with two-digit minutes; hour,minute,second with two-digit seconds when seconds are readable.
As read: 16,58
